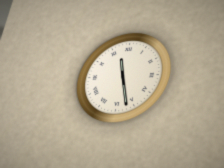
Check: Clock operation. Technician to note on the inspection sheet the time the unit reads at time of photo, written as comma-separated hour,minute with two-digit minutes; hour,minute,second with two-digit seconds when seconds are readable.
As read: 11,27
